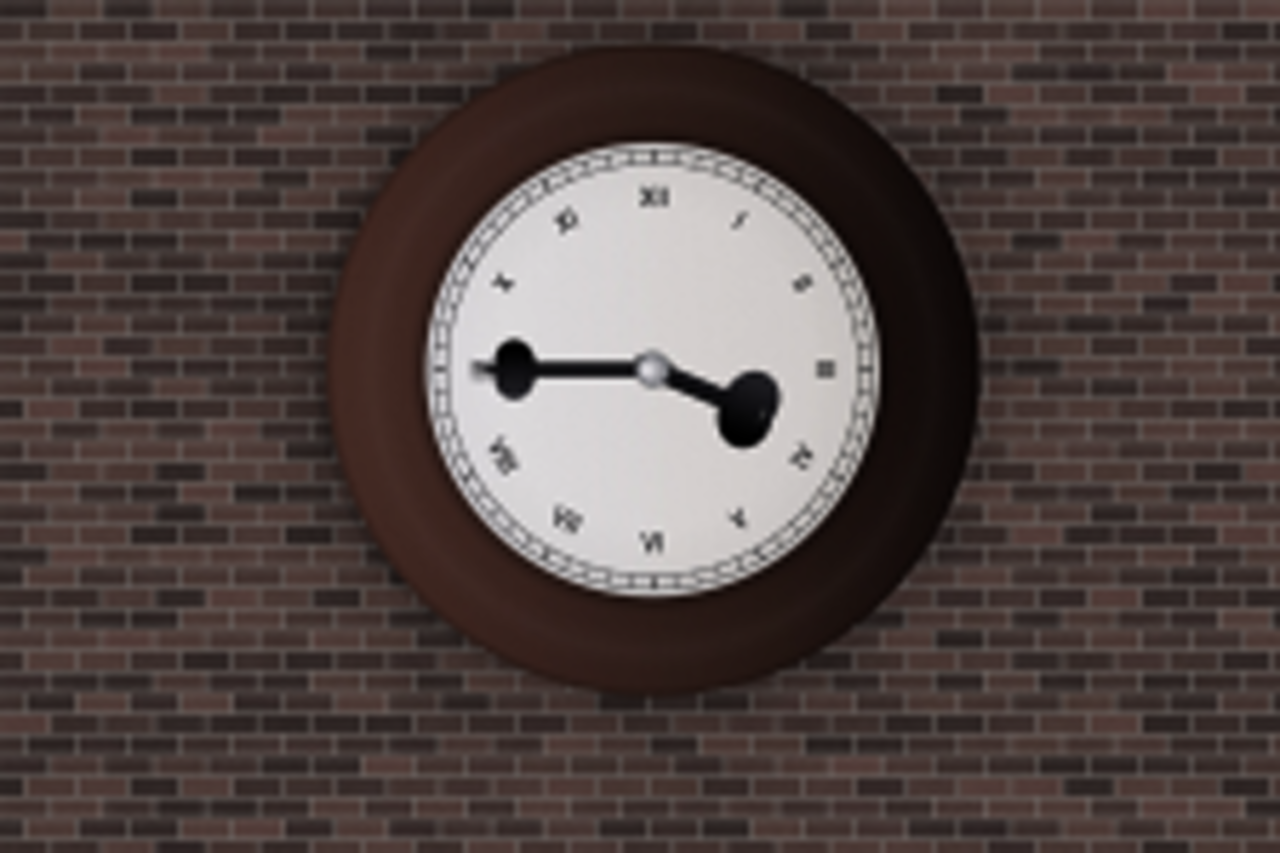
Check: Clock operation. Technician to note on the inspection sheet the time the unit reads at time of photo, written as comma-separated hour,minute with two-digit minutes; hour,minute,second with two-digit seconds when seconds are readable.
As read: 3,45
